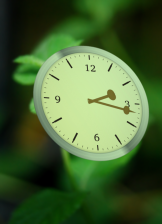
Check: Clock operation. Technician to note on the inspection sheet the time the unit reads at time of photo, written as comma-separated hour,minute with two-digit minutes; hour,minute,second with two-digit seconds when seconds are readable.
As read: 2,17
